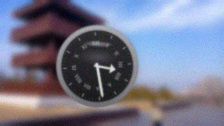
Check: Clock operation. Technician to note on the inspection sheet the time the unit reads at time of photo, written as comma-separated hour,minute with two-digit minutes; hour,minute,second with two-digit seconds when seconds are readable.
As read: 3,29
